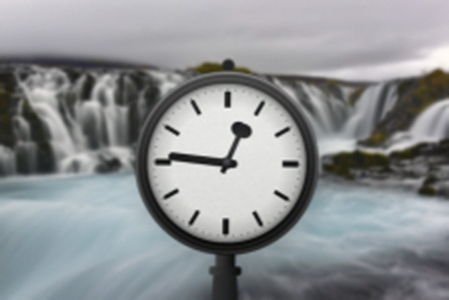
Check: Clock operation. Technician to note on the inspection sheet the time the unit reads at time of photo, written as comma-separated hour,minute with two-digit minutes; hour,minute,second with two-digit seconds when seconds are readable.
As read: 12,46
